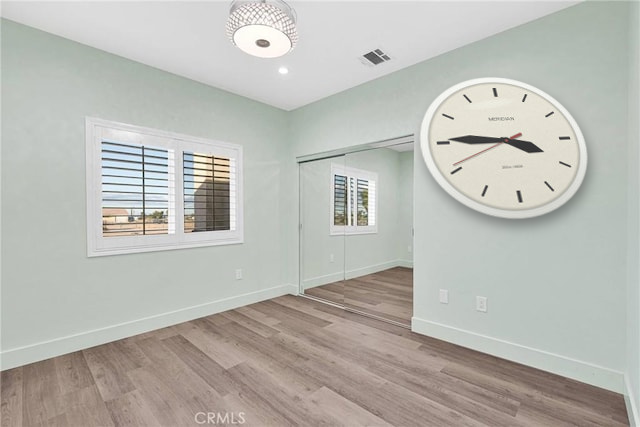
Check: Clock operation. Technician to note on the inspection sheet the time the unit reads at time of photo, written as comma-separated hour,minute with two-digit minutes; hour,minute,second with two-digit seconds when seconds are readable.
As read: 3,45,41
